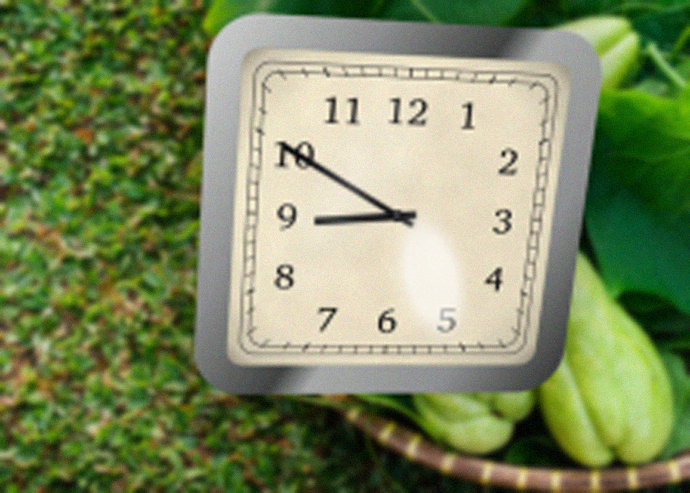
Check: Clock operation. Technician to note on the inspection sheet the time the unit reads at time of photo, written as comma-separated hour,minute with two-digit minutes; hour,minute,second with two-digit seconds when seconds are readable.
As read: 8,50
